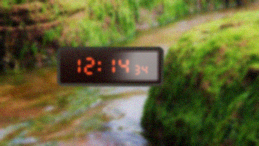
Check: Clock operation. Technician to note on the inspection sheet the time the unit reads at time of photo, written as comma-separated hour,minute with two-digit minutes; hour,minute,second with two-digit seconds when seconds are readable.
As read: 12,14
